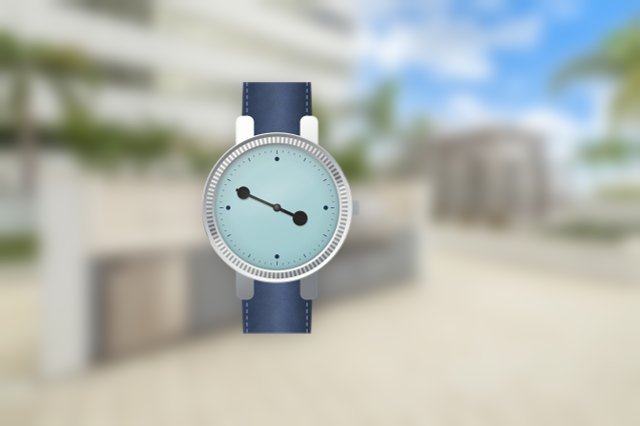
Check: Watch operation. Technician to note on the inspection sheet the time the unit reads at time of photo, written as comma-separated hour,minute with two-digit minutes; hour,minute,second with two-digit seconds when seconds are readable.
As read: 3,49
